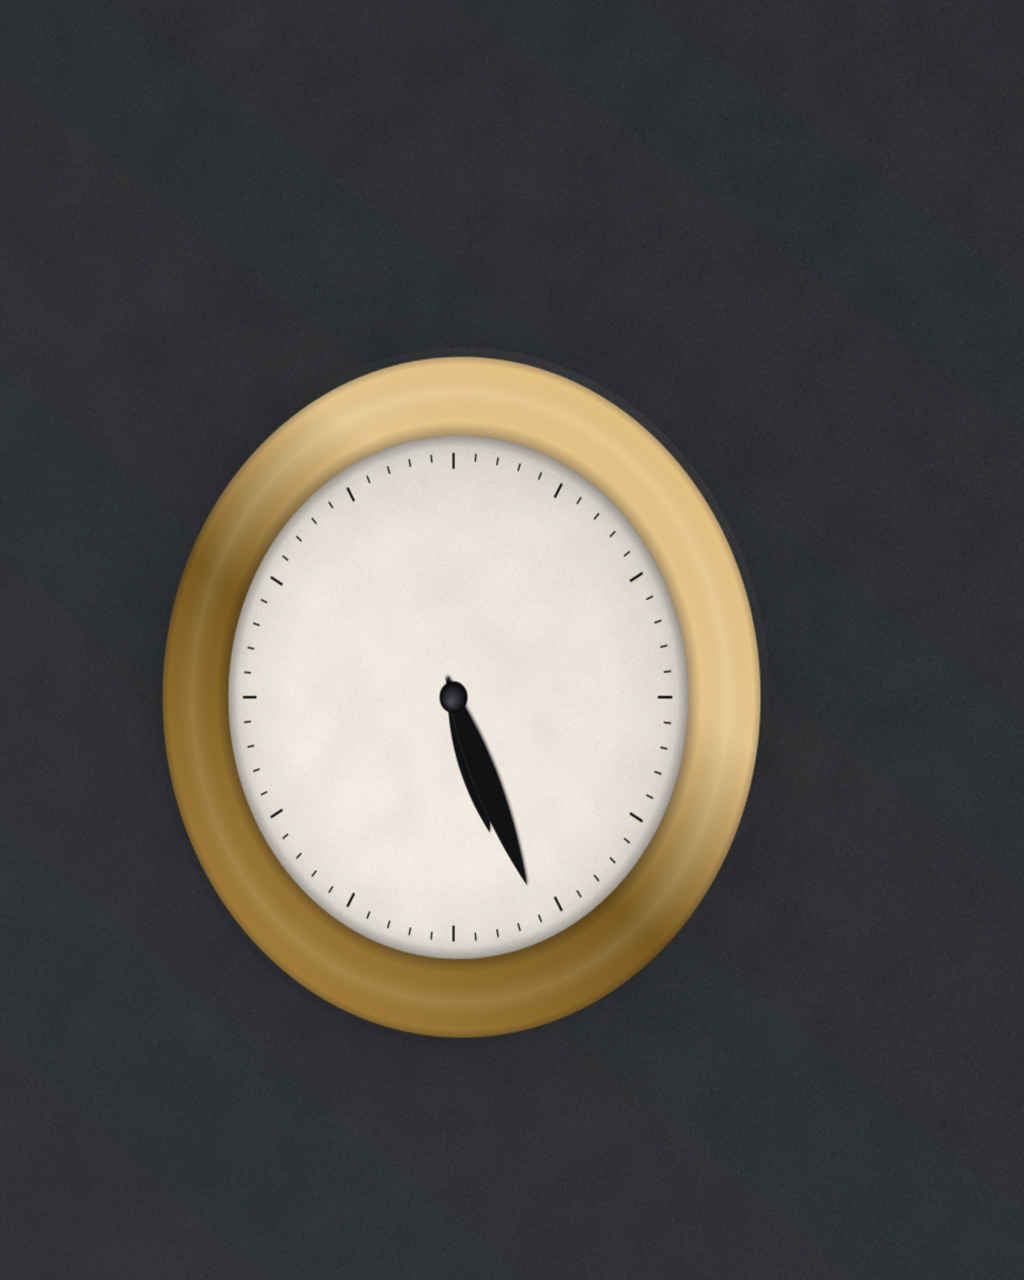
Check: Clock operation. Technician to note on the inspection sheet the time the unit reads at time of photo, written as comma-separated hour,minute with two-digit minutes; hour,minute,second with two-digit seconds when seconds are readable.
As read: 5,26
